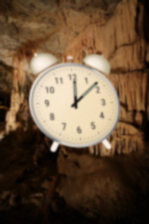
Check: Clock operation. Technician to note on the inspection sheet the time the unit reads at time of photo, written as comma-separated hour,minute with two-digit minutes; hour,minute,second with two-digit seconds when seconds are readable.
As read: 12,08
